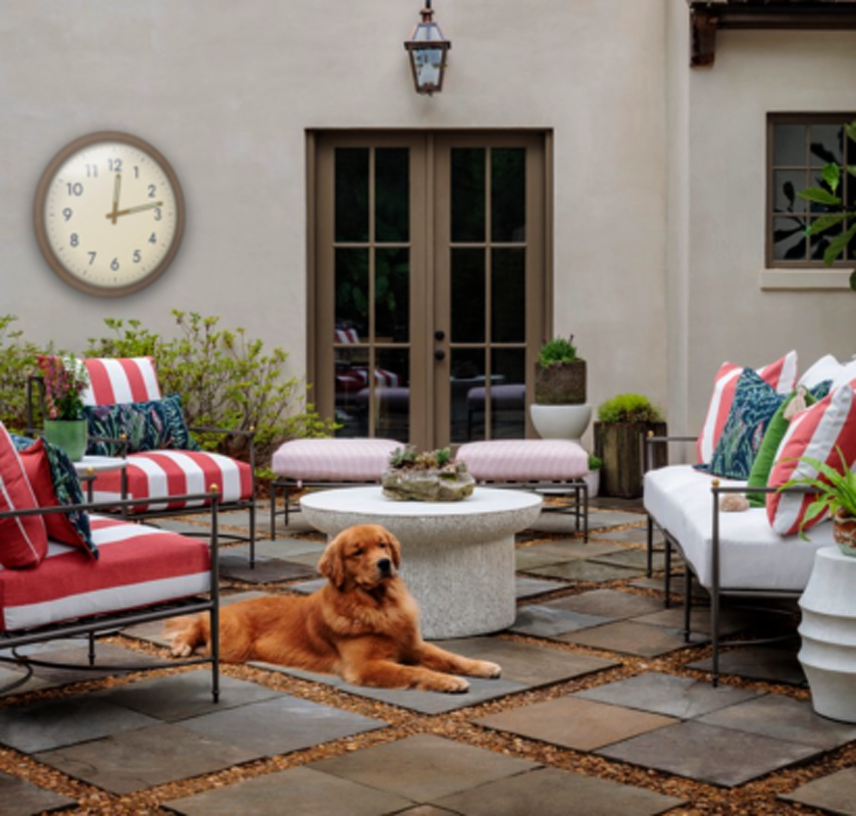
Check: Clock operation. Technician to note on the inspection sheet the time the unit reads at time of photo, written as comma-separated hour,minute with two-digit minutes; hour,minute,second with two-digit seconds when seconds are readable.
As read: 12,13
